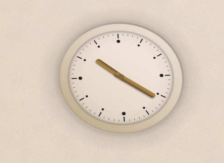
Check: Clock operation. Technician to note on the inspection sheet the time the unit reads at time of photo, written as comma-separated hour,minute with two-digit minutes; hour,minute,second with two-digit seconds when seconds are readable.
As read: 10,21
